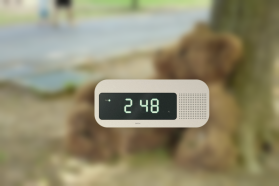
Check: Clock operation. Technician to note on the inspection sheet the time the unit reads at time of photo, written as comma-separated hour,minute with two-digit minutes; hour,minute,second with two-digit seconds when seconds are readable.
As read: 2,48
